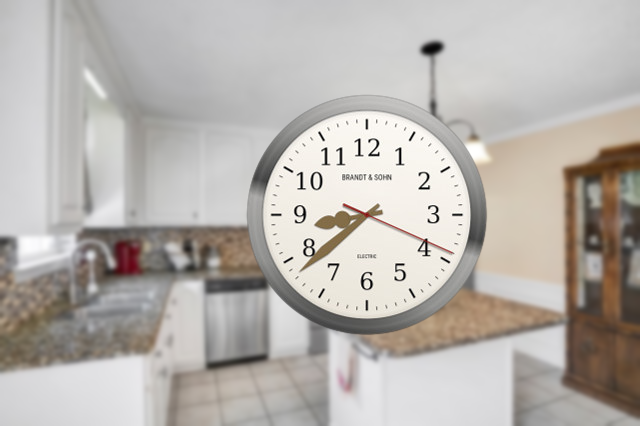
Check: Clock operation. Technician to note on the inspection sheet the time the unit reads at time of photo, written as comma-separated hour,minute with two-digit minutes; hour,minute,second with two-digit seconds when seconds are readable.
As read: 8,38,19
